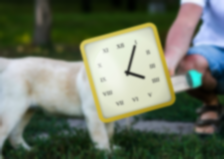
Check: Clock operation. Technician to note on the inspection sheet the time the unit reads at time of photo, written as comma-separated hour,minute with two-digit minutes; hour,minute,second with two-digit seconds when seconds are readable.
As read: 4,05
